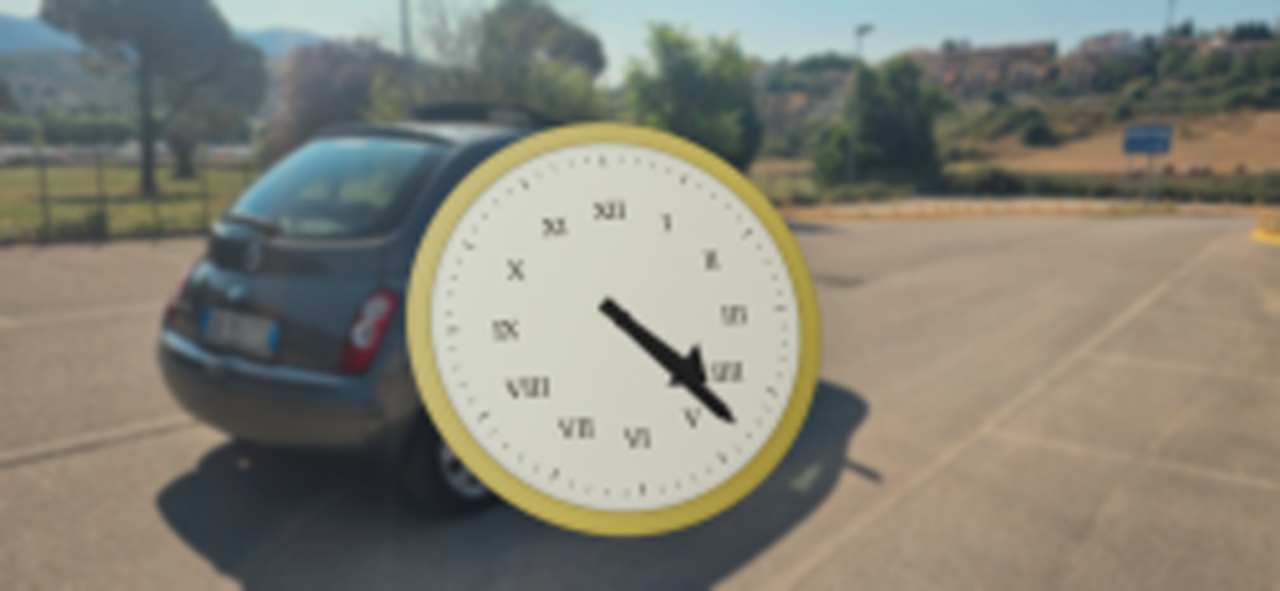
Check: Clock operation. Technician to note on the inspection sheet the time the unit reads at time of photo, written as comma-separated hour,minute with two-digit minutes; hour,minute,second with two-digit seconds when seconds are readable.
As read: 4,23
